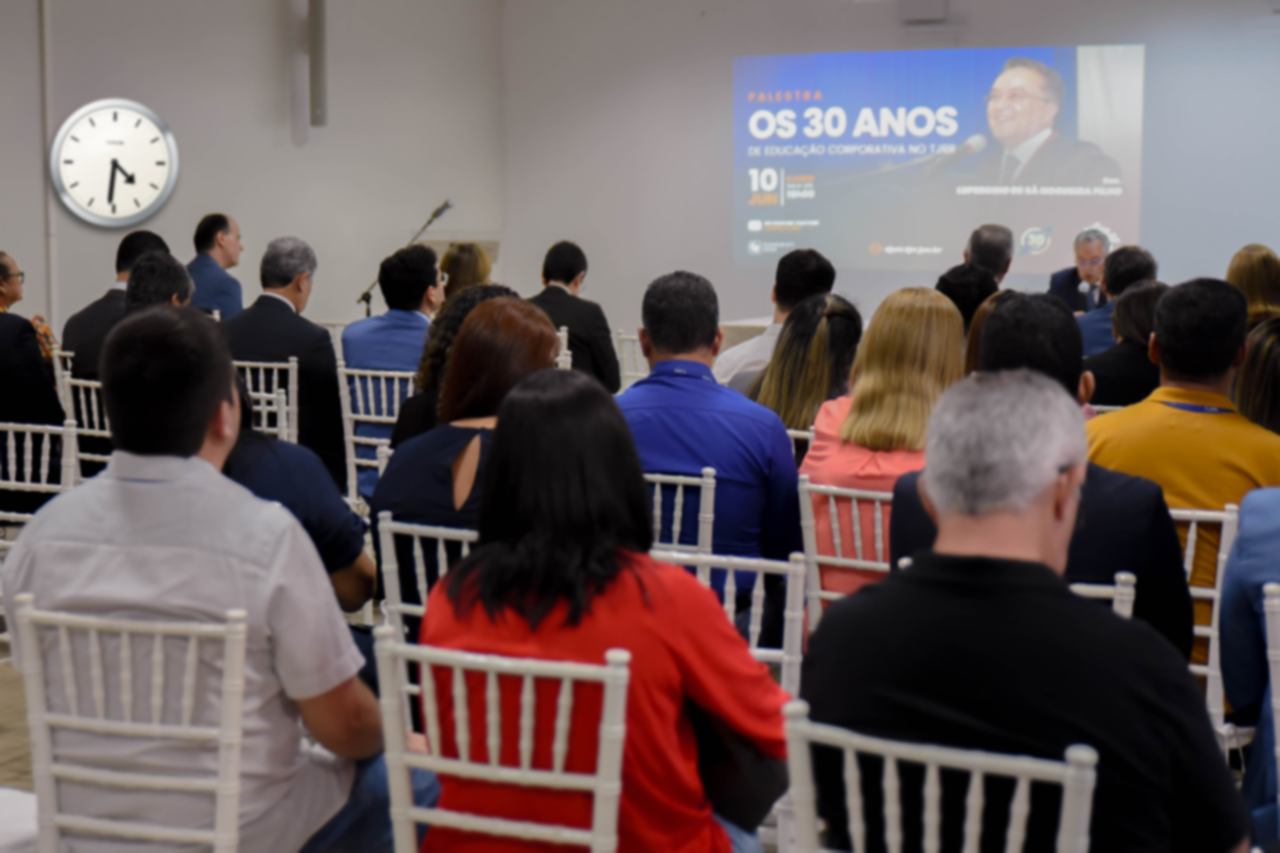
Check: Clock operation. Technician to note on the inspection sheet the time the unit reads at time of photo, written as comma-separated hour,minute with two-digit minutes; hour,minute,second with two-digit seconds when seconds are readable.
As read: 4,31
